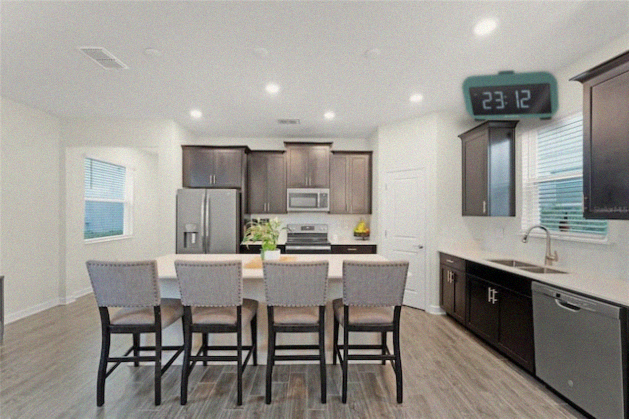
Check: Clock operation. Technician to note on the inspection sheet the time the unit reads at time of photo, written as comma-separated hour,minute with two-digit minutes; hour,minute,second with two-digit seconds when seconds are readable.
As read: 23,12
